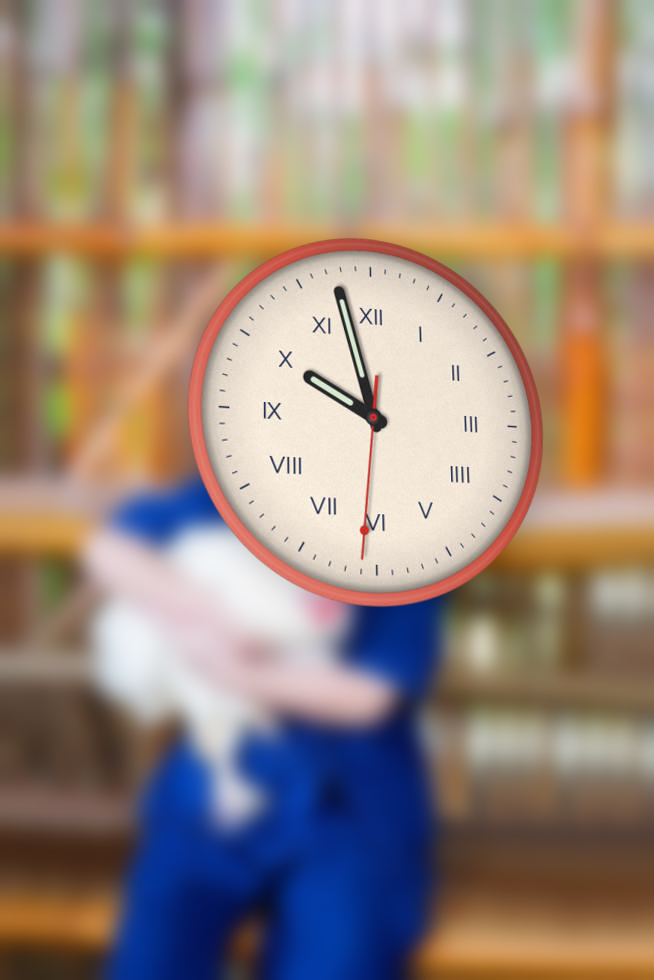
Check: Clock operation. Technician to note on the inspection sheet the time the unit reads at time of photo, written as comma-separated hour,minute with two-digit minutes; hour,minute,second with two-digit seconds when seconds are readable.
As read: 9,57,31
